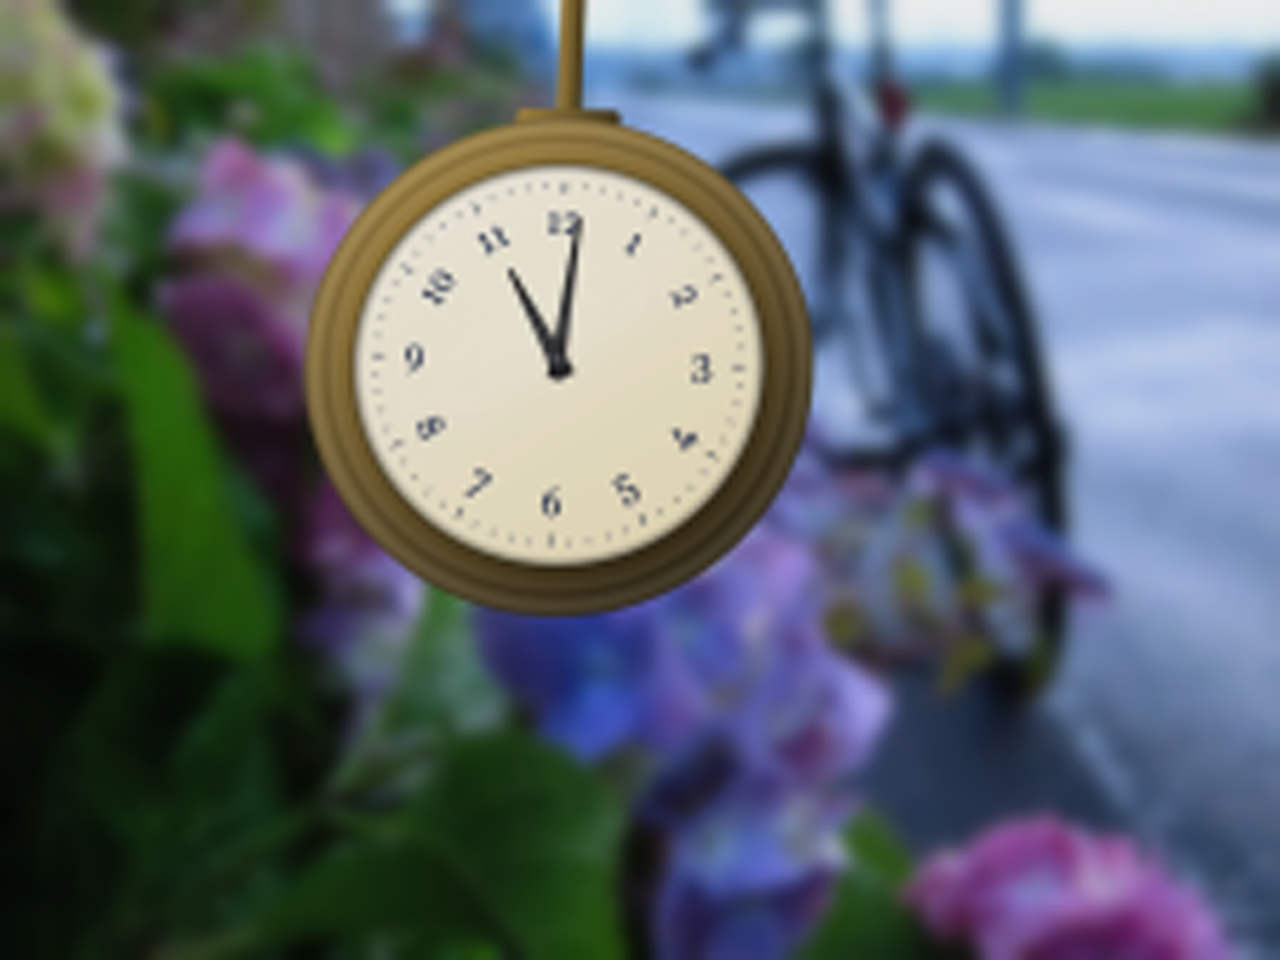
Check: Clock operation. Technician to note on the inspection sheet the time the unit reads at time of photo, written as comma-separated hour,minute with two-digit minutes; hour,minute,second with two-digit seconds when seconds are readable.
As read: 11,01
